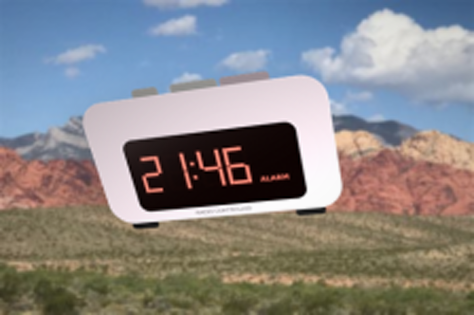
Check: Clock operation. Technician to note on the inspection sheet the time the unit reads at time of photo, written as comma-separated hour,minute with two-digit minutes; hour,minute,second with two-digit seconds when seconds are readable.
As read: 21,46
